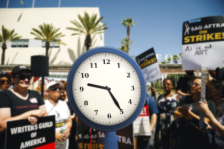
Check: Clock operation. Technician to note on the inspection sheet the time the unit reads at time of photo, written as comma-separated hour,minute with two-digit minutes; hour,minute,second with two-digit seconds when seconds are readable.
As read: 9,25
